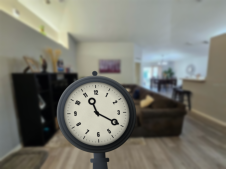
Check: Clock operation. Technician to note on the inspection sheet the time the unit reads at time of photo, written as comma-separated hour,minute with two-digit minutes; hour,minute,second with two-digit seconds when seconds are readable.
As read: 11,20
